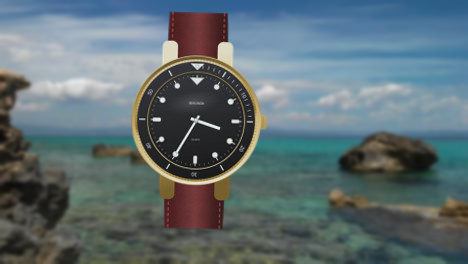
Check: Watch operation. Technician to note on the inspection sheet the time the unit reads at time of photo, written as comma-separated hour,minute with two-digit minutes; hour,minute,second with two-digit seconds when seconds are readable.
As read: 3,35
